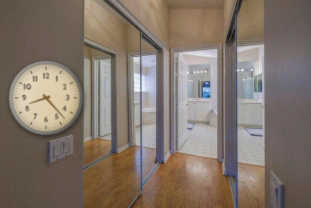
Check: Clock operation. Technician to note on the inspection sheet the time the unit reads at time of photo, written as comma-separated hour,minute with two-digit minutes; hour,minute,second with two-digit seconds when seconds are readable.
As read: 8,23
